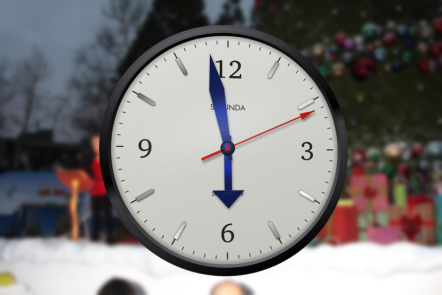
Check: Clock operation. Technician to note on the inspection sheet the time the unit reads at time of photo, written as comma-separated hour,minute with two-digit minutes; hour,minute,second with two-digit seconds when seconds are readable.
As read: 5,58,11
